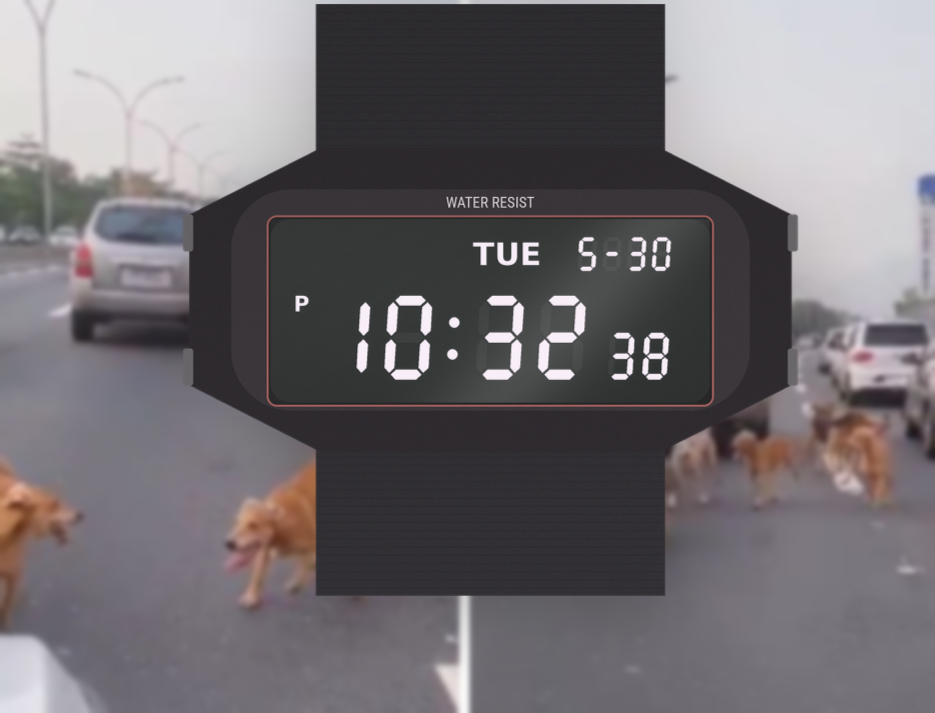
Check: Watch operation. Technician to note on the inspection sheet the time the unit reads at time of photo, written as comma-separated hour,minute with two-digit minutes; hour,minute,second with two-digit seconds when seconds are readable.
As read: 10,32,38
